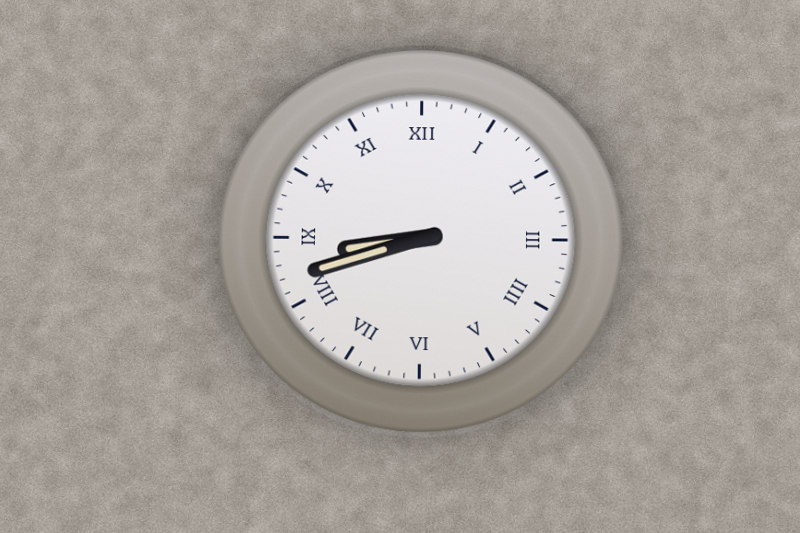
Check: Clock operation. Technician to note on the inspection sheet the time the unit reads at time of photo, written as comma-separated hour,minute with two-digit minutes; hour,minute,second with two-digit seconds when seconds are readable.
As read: 8,42
